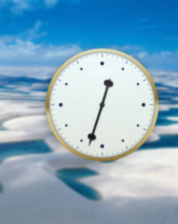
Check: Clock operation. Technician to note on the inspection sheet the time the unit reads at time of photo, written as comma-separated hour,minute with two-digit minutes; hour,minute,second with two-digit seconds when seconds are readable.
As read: 12,33
